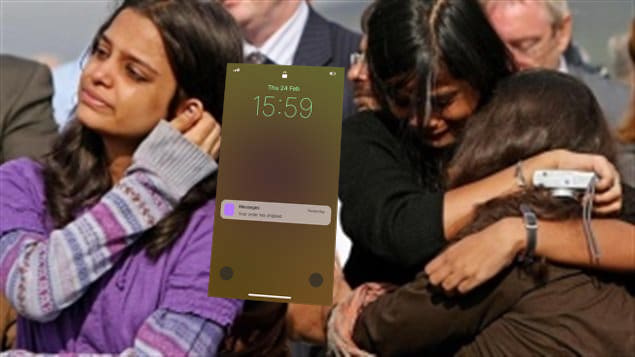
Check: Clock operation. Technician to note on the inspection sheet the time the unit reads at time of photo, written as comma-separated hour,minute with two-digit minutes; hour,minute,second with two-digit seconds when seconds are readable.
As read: 15,59
